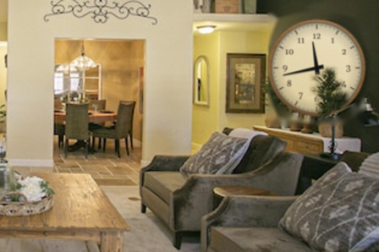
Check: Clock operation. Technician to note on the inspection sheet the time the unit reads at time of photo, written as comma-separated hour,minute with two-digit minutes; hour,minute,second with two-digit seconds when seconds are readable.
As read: 11,43
